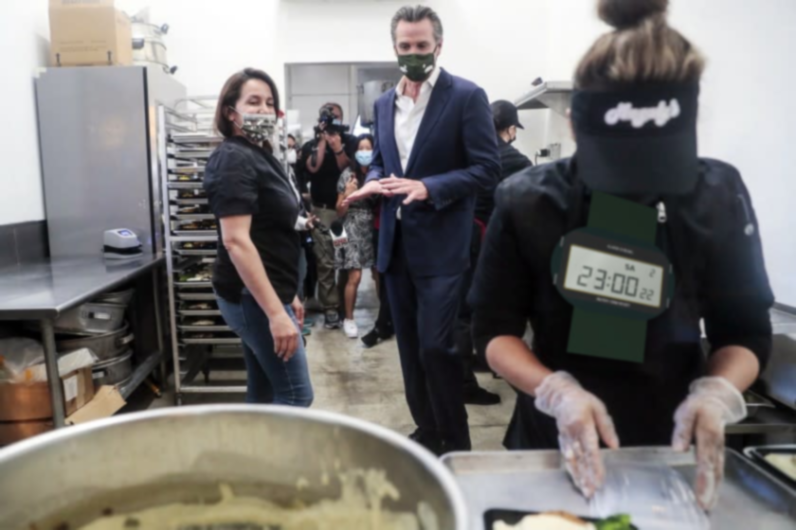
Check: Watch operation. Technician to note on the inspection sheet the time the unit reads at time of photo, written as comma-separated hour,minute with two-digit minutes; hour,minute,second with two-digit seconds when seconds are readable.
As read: 23,00
